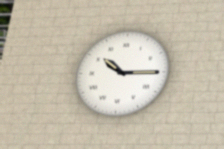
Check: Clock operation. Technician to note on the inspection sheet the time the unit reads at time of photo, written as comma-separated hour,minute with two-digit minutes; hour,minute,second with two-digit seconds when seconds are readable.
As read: 10,15
